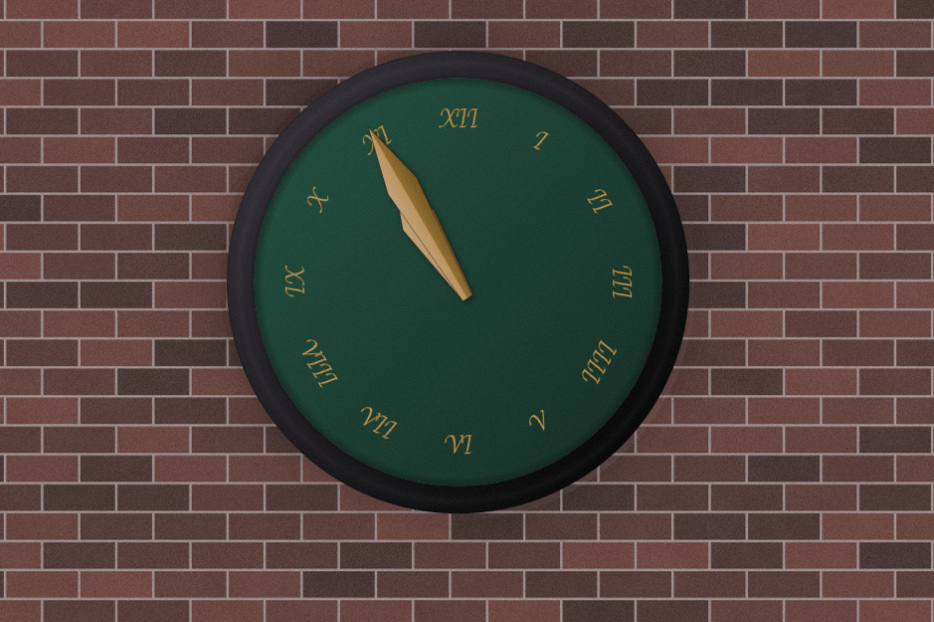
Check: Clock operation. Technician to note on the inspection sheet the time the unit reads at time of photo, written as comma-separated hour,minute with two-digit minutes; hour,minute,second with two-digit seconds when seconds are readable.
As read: 10,55
